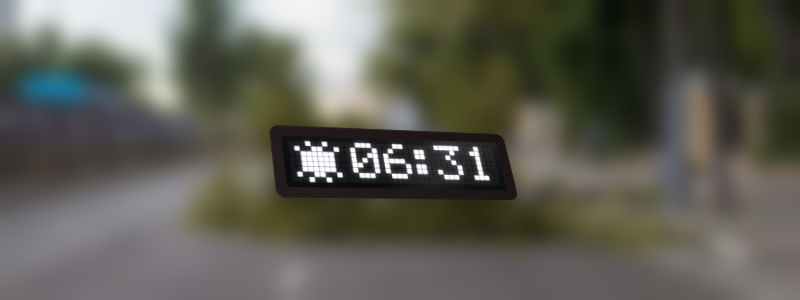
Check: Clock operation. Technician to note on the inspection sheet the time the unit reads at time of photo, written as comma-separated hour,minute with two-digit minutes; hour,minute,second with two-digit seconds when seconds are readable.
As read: 6,31
